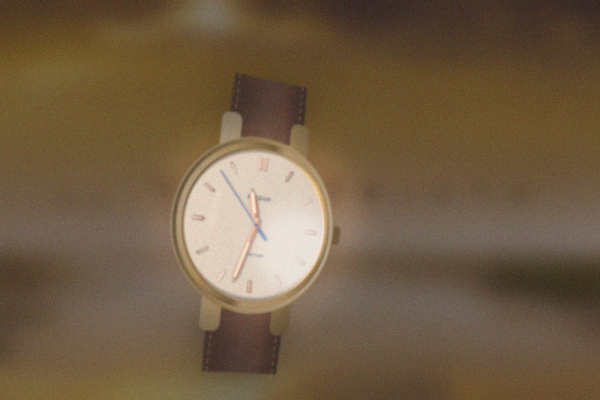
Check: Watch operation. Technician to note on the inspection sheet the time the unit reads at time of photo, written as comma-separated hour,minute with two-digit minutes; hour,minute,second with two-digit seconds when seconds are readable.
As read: 11,32,53
